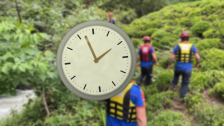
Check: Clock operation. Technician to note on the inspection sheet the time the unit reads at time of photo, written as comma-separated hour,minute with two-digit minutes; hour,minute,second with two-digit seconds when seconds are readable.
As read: 1,57
